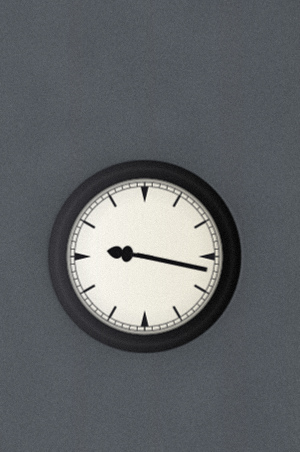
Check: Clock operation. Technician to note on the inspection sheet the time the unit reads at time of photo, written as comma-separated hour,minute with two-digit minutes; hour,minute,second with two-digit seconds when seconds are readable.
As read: 9,17
